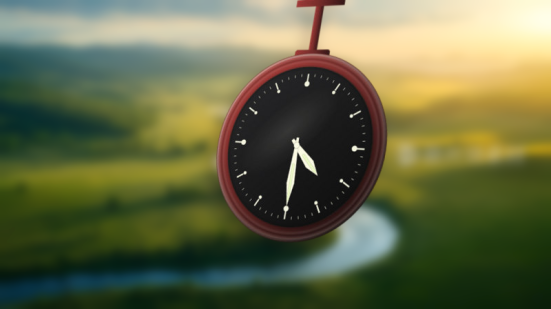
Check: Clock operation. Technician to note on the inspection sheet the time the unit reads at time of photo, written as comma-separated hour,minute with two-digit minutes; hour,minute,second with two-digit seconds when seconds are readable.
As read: 4,30
